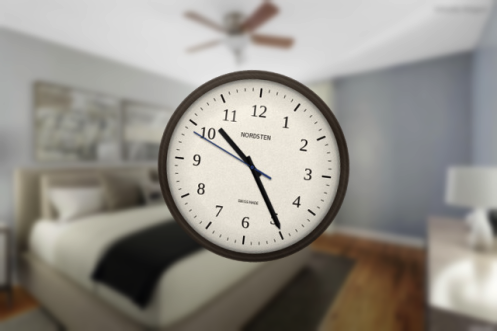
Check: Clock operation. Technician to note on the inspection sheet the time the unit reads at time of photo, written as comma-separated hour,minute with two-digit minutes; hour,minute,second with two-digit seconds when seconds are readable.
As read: 10,24,49
